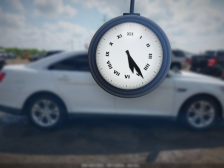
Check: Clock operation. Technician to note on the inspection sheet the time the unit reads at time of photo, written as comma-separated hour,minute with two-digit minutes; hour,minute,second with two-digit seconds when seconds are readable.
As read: 5,24
